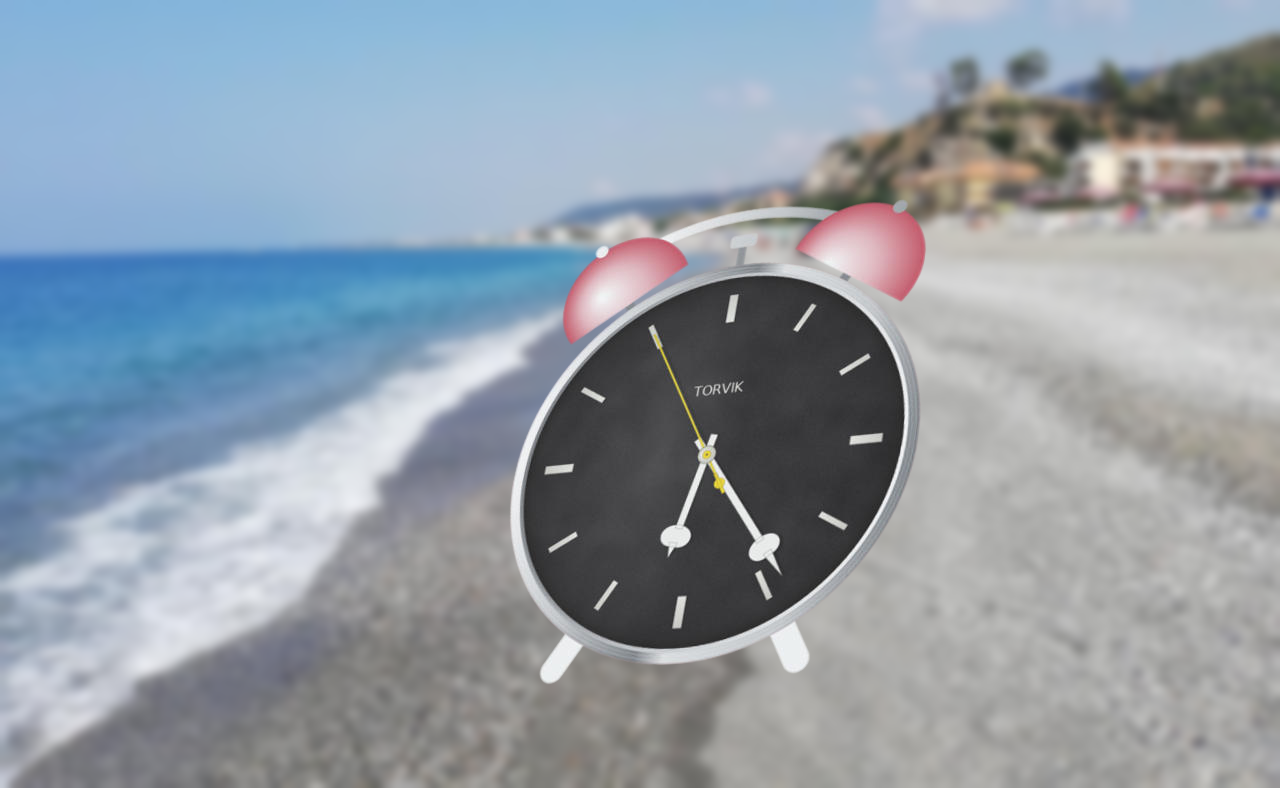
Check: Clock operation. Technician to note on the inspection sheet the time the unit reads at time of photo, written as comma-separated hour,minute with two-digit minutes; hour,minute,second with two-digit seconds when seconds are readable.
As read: 6,23,55
